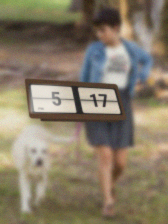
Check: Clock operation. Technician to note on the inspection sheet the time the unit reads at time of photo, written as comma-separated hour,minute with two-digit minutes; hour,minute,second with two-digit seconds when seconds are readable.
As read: 5,17
